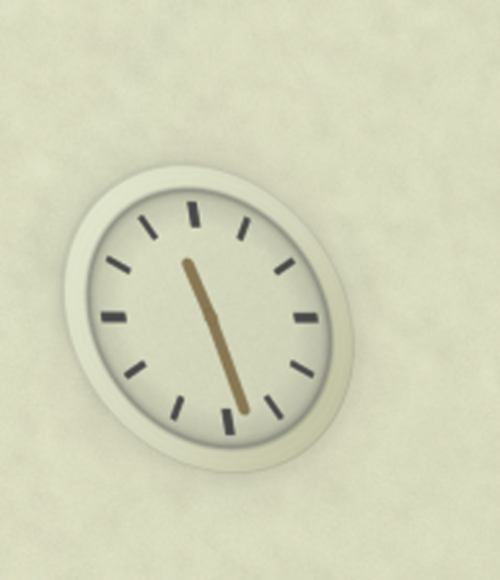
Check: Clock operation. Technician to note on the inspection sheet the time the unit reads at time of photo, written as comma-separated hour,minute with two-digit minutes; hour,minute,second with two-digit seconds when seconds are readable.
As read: 11,28
